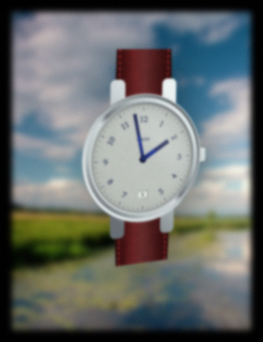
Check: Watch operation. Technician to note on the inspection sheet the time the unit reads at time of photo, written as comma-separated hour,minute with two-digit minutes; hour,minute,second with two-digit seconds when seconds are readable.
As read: 1,58
